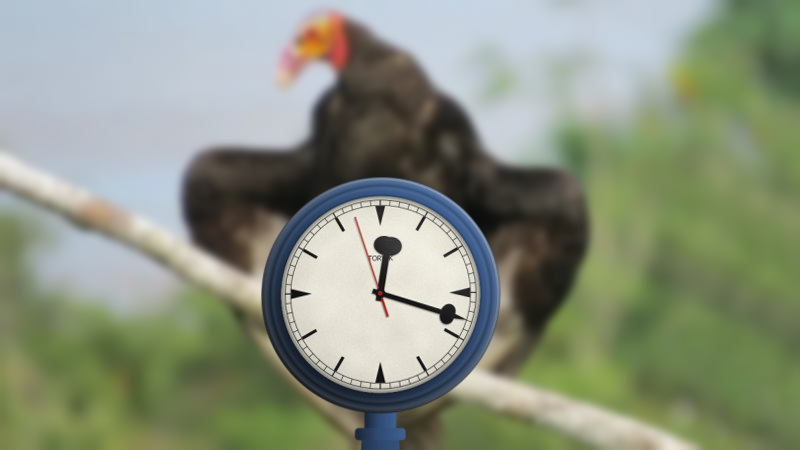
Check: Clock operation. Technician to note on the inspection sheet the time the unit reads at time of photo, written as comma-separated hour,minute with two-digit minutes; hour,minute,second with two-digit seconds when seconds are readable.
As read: 12,17,57
